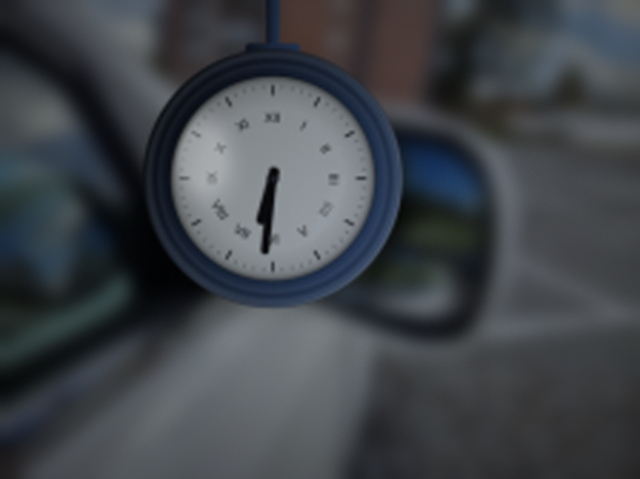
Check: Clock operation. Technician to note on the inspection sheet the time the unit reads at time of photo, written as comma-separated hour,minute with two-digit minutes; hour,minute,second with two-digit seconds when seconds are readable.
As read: 6,31
